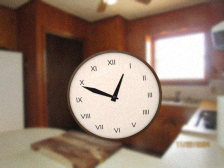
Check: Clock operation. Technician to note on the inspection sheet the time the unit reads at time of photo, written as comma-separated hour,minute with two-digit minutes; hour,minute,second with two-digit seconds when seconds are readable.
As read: 12,49
